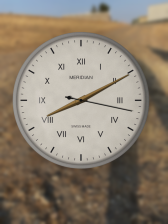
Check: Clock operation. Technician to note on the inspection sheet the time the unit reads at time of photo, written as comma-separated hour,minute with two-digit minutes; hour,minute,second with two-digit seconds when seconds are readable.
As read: 8,10,17
